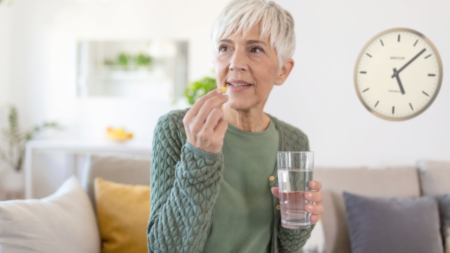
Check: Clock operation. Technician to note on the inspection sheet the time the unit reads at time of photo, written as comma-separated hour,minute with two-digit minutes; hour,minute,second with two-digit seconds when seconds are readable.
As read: 5,08
